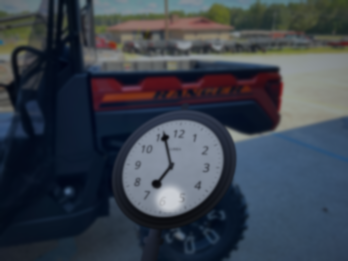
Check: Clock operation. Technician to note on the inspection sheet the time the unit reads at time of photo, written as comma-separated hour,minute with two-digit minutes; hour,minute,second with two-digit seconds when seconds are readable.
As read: 6,56
